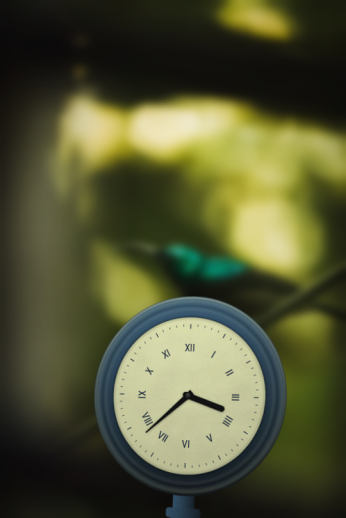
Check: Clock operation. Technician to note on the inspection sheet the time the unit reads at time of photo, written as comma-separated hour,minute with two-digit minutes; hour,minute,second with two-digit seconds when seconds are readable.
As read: 3,38
